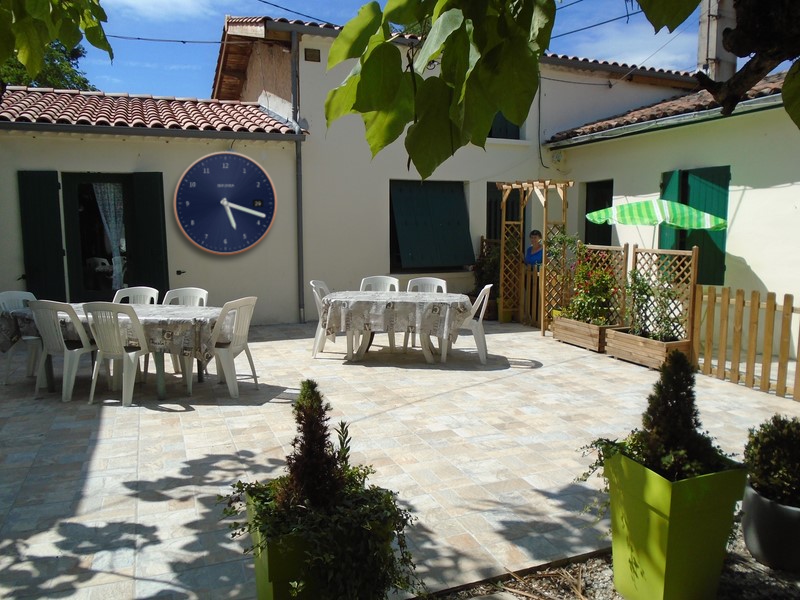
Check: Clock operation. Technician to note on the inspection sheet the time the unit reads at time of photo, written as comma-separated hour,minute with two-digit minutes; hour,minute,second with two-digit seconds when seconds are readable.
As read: 5,18
